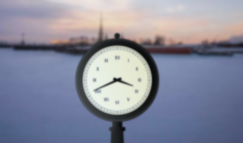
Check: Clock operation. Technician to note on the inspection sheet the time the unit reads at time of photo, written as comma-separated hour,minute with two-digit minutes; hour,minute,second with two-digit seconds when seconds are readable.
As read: 3,41
